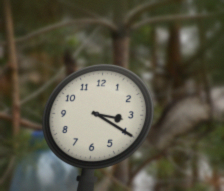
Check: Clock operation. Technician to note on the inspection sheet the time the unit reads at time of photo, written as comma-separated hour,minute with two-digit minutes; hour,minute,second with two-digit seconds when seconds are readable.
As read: 3,20
